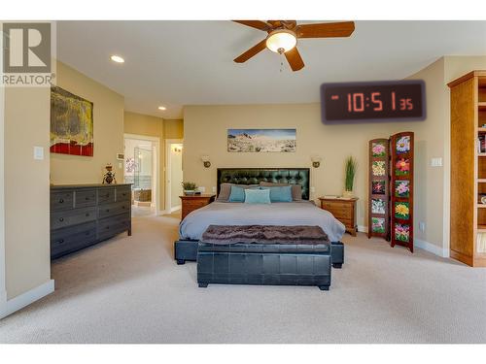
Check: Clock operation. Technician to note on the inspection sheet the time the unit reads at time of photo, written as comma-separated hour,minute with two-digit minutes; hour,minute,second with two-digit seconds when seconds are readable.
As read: 10,51
